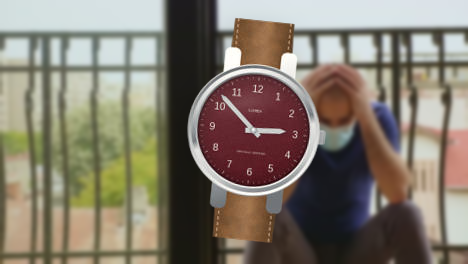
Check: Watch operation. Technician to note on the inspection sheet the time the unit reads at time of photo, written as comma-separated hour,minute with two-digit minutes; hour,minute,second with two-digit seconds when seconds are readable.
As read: 2,52
